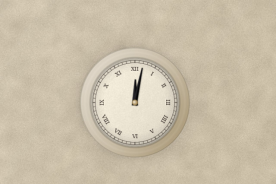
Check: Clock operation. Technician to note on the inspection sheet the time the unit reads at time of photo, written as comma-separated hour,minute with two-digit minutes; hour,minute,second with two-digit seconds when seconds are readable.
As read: 12,02
